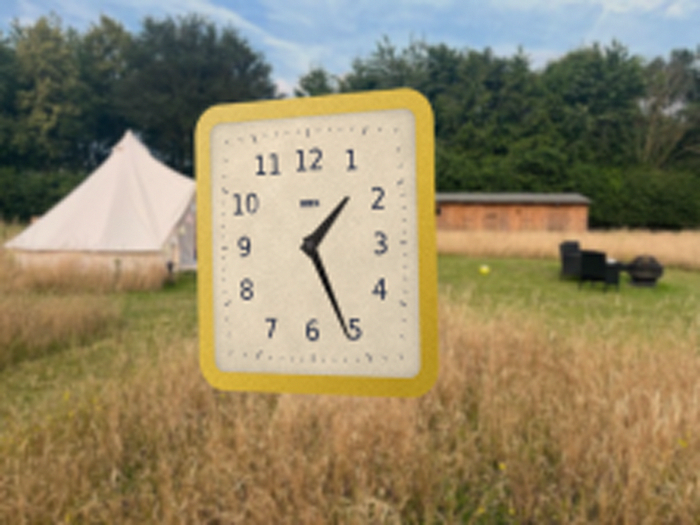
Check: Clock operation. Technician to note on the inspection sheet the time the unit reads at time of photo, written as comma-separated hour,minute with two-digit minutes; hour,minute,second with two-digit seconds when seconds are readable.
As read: 1,26
